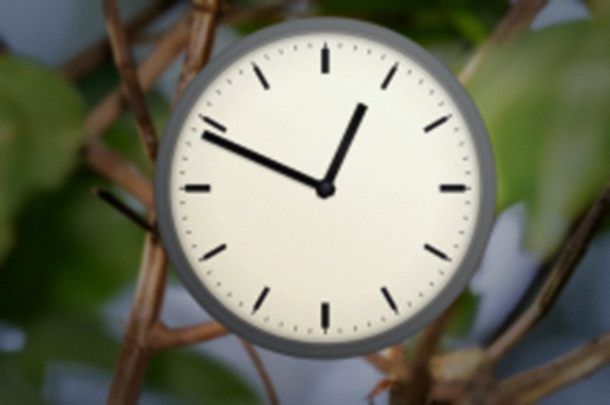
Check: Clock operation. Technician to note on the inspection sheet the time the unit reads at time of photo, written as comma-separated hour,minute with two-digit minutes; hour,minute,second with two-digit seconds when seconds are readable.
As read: 12,49
